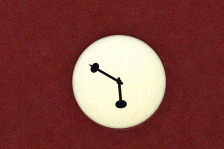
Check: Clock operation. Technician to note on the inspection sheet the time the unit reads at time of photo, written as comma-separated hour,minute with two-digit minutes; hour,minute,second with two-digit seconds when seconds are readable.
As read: 5,50
